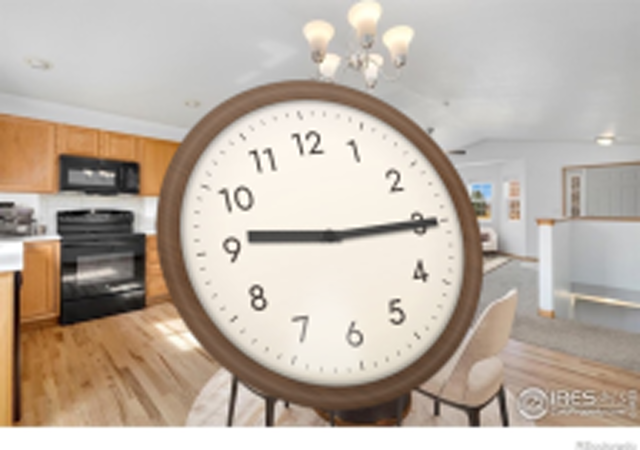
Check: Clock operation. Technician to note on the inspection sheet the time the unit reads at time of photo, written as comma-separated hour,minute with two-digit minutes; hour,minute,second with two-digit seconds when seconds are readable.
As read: 9,15
